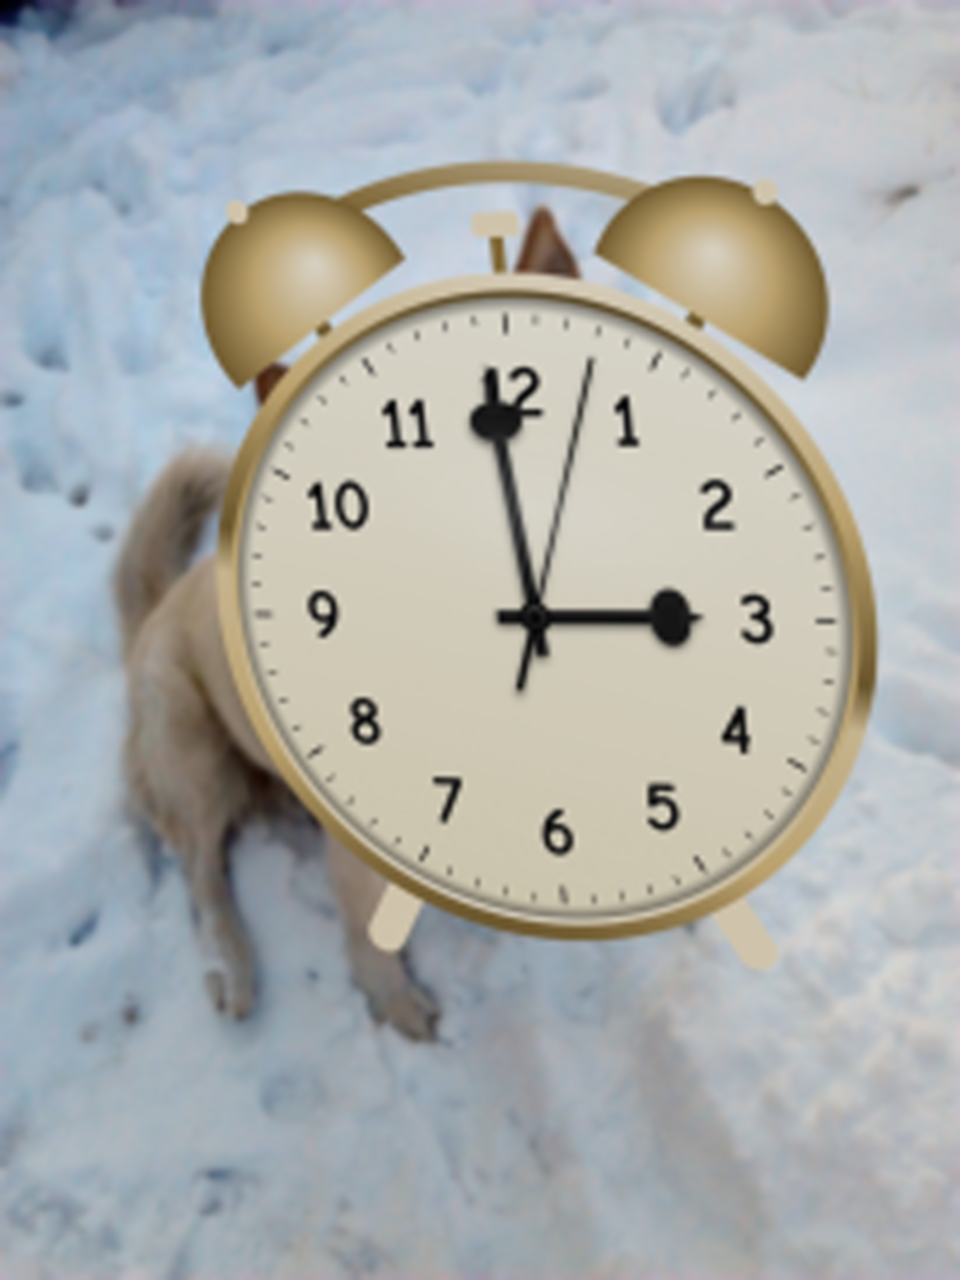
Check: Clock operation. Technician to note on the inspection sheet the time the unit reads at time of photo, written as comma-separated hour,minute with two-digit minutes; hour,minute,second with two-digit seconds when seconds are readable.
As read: 2,59,03
